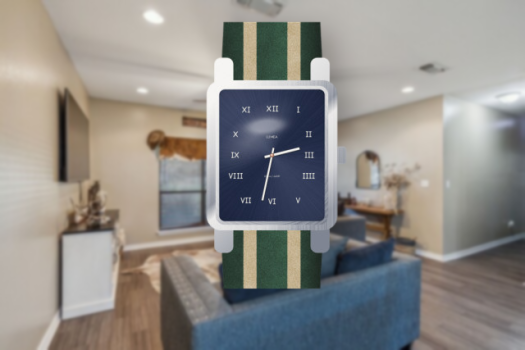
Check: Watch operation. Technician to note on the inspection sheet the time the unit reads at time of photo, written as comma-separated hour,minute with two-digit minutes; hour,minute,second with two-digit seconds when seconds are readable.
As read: 2,32
